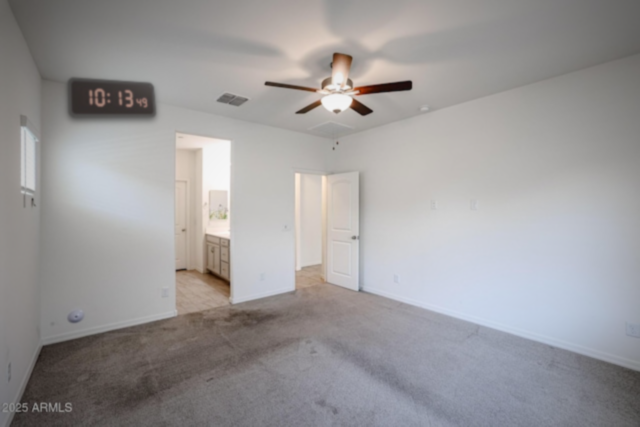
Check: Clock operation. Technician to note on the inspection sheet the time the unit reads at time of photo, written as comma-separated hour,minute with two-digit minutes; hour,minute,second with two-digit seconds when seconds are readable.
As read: 10,13
